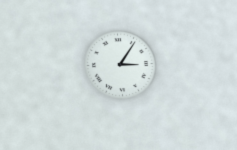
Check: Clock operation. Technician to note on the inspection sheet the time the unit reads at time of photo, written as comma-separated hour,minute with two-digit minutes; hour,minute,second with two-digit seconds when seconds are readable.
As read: 3,06
